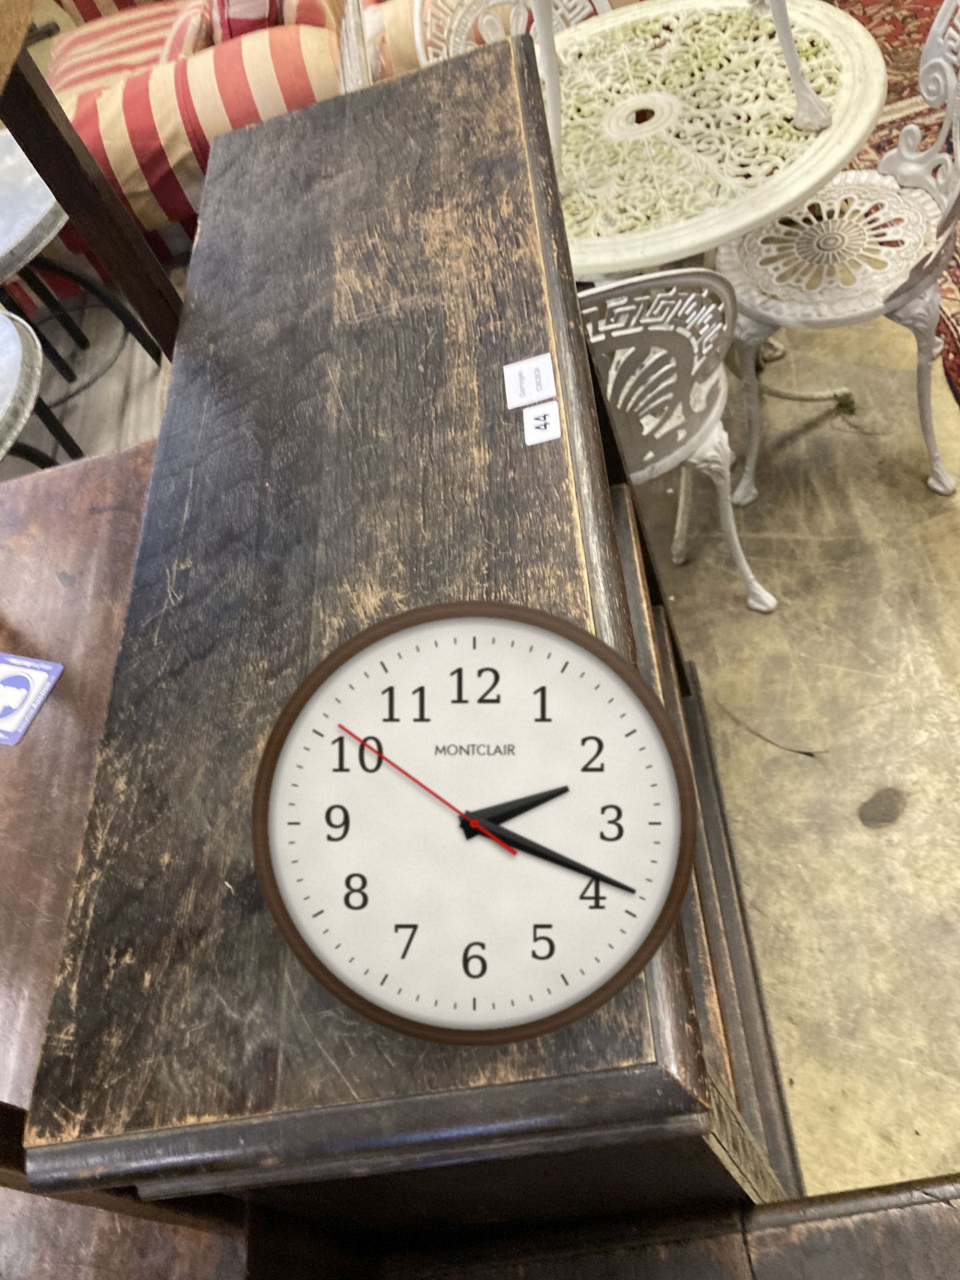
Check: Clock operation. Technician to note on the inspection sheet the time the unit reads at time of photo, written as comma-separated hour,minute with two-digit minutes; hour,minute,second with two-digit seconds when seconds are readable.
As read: 2,18,51
